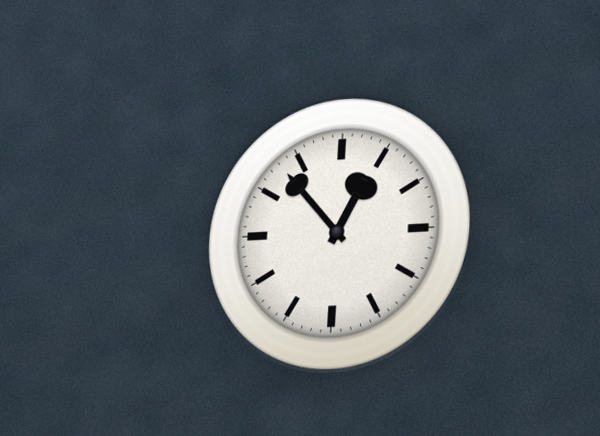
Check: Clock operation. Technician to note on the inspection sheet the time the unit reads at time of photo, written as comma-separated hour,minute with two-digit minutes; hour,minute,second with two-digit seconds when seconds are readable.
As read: 12,53
